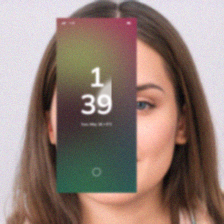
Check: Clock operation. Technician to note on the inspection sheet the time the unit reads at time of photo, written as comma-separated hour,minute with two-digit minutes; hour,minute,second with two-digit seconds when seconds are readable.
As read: 1,39
